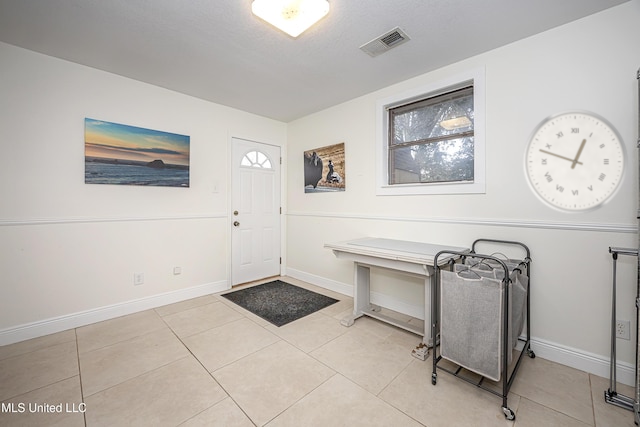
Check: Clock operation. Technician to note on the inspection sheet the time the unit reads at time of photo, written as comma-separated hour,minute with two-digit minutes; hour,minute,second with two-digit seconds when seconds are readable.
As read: 12,48
